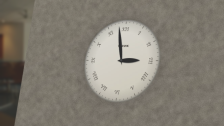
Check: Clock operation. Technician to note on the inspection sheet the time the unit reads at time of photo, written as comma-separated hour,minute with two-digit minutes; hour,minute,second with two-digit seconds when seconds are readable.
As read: 2,58
